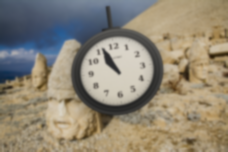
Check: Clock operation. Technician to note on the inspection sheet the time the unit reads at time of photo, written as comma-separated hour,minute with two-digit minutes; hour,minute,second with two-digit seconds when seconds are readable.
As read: 10,56
